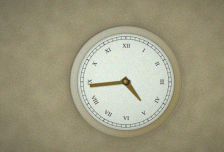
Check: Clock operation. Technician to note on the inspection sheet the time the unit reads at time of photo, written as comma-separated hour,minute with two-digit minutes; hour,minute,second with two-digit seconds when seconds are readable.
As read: 4,44
